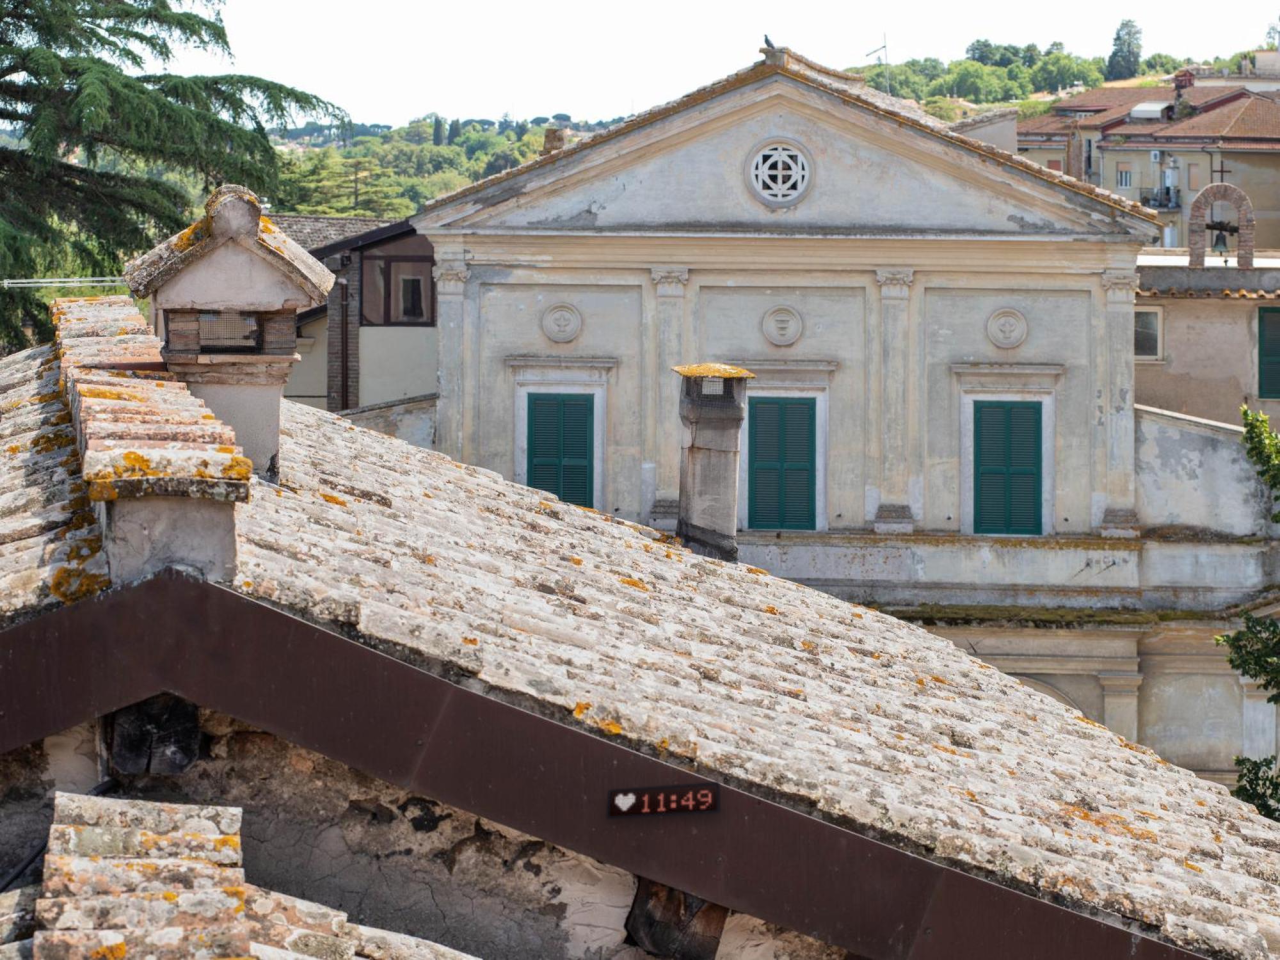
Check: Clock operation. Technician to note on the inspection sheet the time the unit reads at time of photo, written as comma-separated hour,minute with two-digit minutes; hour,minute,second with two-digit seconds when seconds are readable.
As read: 11,49
